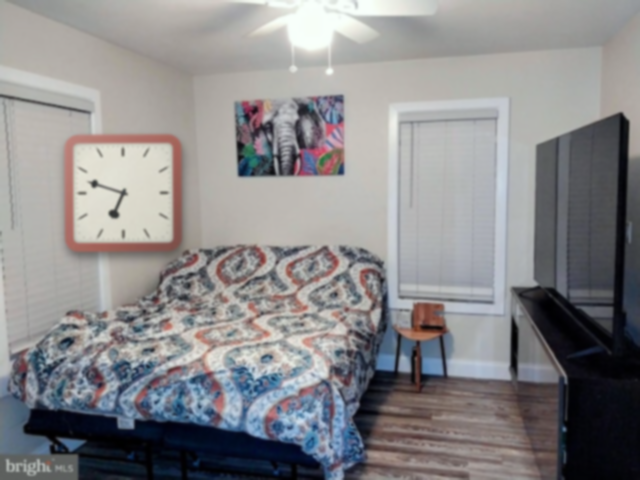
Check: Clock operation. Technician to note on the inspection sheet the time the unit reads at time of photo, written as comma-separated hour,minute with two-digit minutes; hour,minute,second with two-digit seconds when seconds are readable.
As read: 6,48
